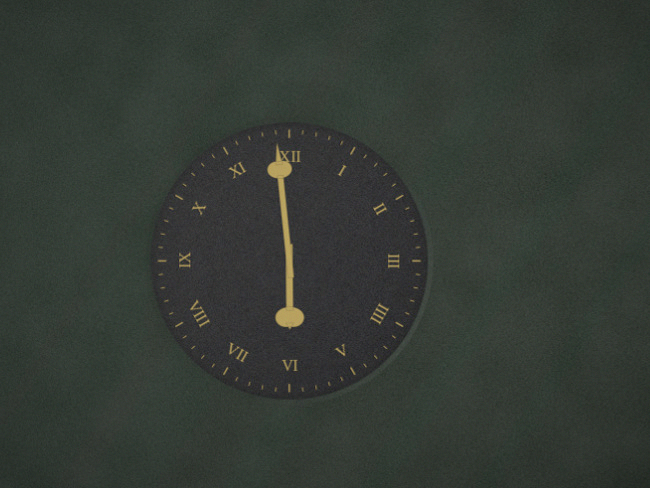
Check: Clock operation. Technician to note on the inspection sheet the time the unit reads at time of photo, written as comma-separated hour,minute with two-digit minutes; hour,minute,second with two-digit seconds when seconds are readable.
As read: 5,59
